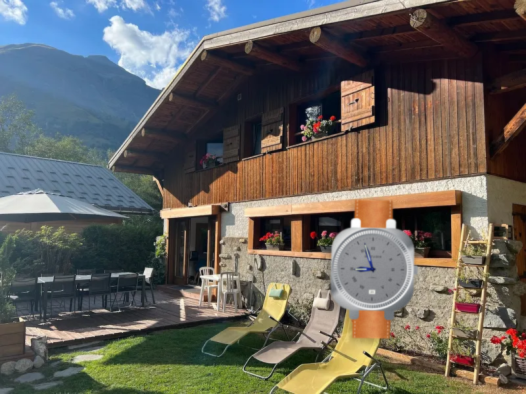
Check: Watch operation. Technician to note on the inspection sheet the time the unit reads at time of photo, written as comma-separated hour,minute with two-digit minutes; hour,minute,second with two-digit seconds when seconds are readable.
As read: 8,57
